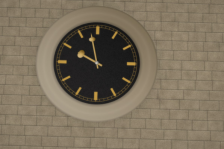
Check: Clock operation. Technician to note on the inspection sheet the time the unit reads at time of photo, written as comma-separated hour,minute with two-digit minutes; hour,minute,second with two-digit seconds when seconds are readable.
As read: 9,58
